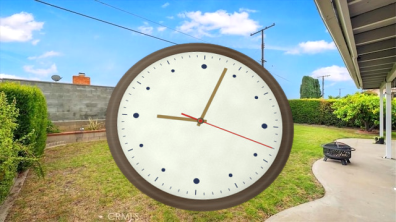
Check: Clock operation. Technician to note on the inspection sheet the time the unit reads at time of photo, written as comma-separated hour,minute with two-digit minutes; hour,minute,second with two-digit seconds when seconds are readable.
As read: 9,03,18
